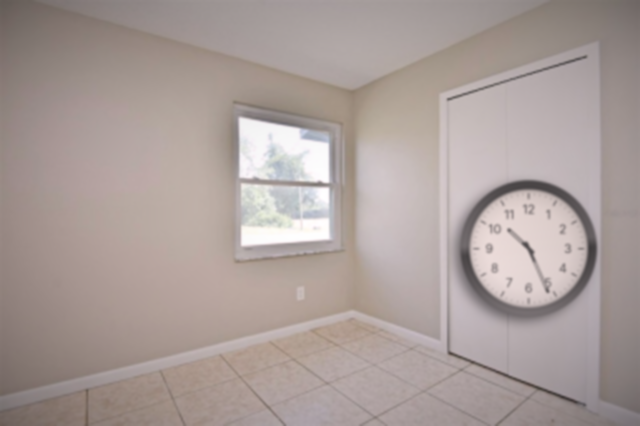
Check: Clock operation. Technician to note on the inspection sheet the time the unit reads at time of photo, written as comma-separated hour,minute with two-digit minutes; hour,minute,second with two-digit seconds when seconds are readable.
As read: 10,26
